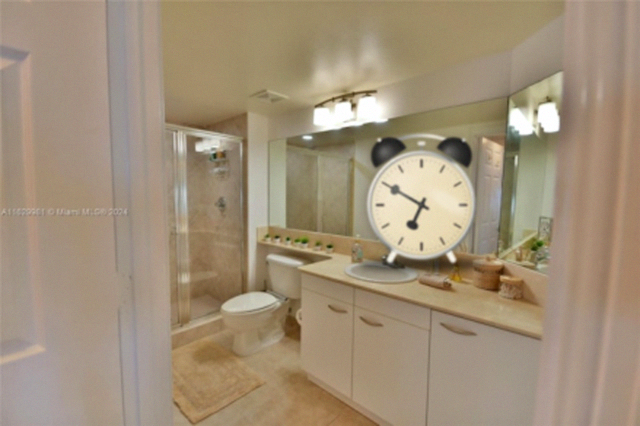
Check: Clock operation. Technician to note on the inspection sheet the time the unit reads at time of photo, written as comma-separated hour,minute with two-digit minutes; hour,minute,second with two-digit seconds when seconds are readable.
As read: 6,50
